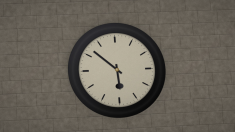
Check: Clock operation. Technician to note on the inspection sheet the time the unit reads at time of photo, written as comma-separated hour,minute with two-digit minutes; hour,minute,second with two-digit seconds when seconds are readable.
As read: 5,52
